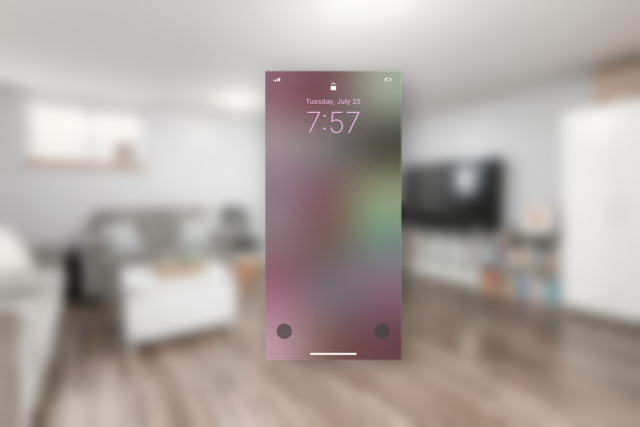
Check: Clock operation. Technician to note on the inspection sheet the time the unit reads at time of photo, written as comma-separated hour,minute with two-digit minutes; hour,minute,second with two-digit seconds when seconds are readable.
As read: 7,57
